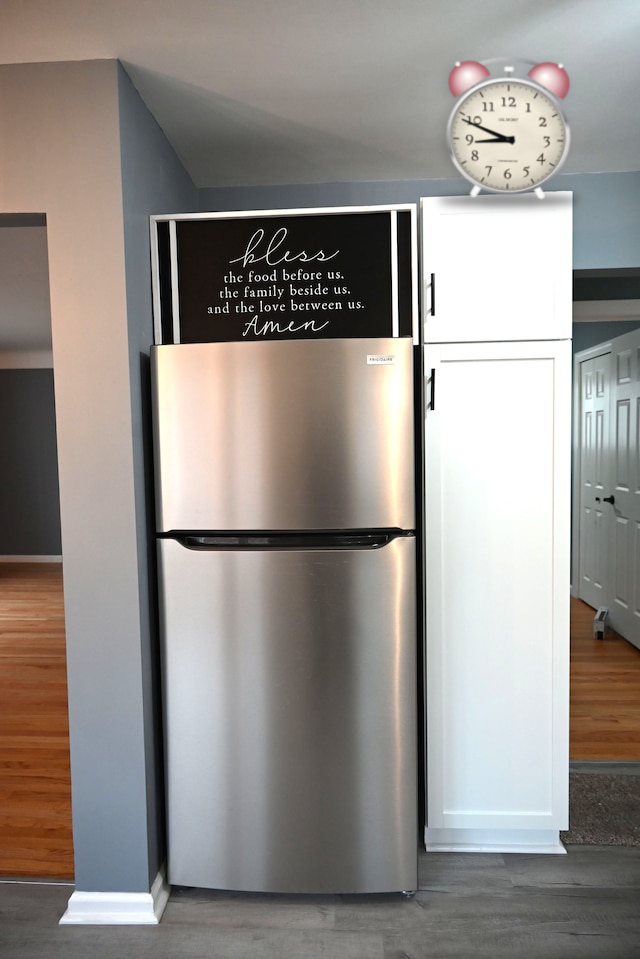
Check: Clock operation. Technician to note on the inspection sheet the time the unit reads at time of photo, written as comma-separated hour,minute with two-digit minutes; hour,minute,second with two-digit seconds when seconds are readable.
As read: 8,49
